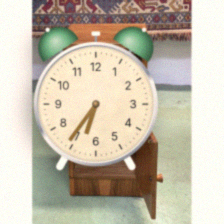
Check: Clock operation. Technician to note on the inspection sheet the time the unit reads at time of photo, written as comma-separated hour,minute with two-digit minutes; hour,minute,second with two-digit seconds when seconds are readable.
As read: 6,36
